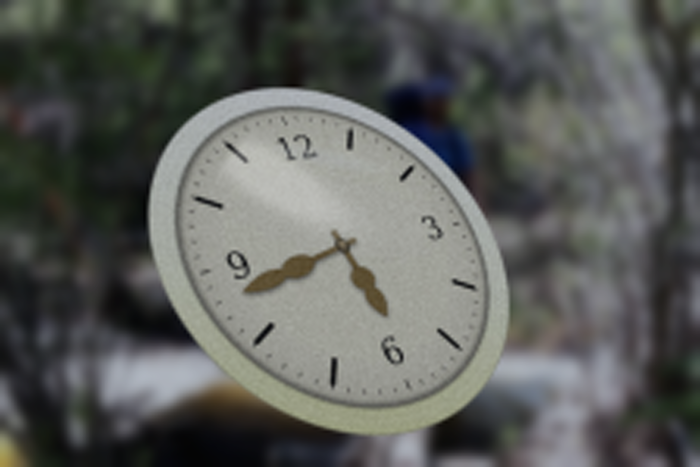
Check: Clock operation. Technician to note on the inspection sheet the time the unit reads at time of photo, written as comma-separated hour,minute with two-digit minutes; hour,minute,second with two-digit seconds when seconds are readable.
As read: 5,43
